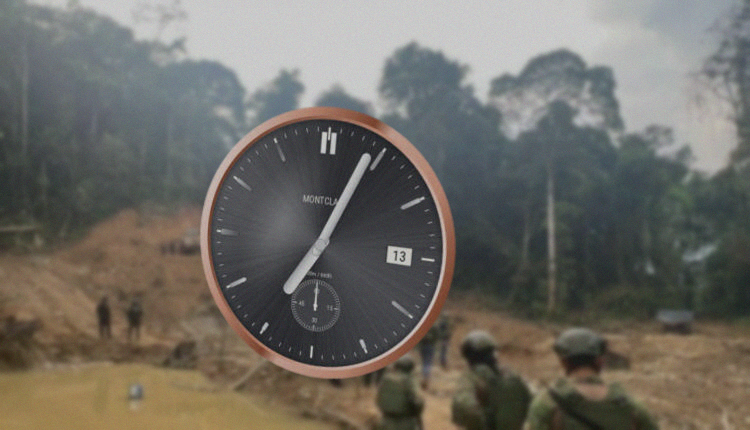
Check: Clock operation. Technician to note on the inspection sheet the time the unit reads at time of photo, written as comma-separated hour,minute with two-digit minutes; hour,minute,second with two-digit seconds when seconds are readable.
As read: 7,04
